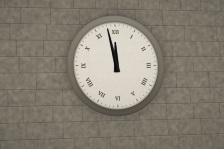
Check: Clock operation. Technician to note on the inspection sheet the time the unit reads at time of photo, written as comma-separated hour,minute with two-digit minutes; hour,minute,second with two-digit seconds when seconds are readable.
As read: 11,58
